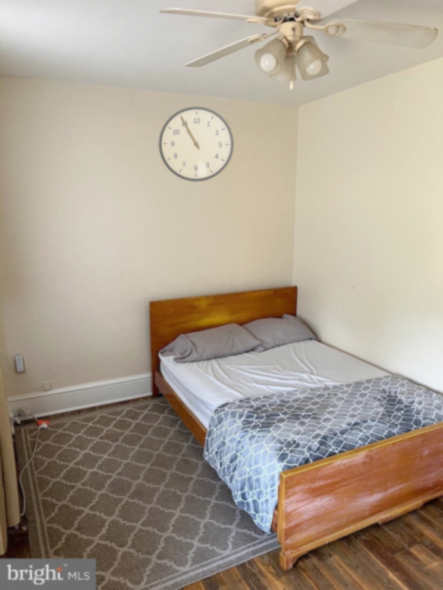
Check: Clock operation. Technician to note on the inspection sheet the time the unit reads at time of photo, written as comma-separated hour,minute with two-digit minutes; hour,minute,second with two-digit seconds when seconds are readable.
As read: 10,55
